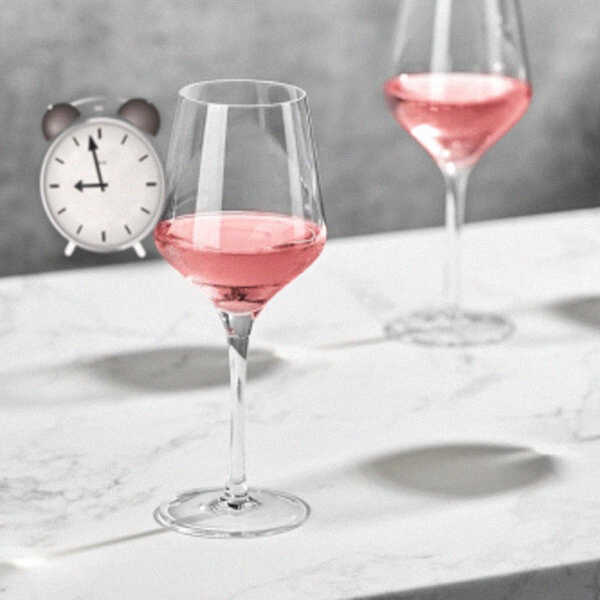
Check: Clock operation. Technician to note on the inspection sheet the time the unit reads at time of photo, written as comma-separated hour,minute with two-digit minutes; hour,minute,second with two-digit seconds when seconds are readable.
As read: 8,58
